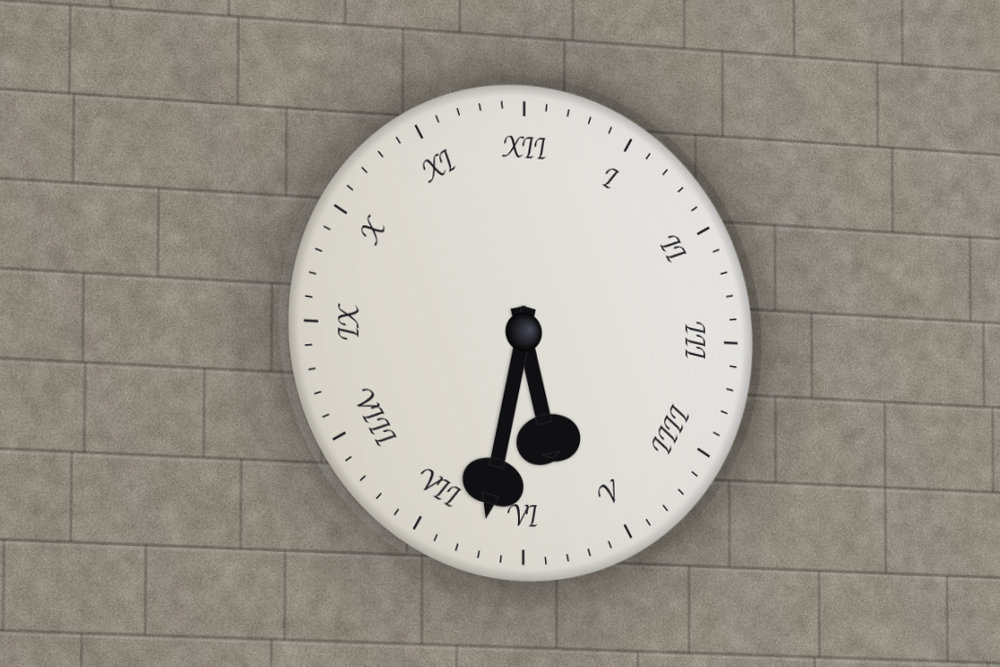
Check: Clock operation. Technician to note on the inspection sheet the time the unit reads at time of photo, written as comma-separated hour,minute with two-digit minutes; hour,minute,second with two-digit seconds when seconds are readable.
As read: 5,32
